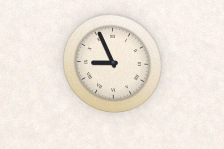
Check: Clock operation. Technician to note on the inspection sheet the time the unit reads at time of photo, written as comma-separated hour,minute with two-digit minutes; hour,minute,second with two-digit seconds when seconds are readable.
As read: 8,56
